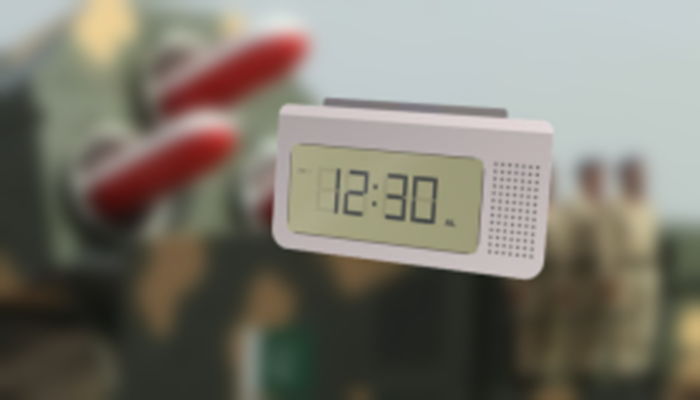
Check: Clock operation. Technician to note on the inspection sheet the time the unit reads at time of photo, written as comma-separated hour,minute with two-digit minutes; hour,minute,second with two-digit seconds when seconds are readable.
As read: 12,30
